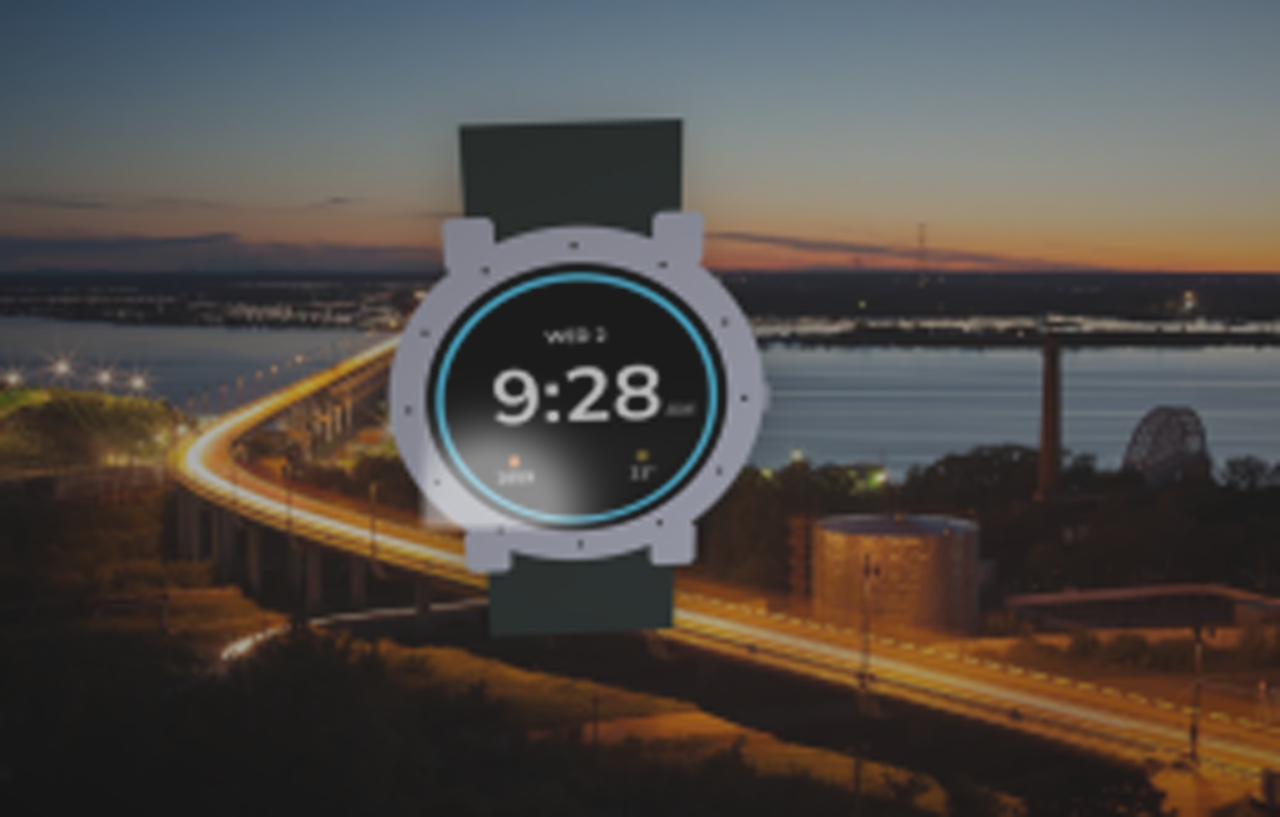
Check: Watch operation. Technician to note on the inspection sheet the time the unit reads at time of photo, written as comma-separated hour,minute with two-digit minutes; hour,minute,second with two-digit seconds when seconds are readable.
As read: 9,28
